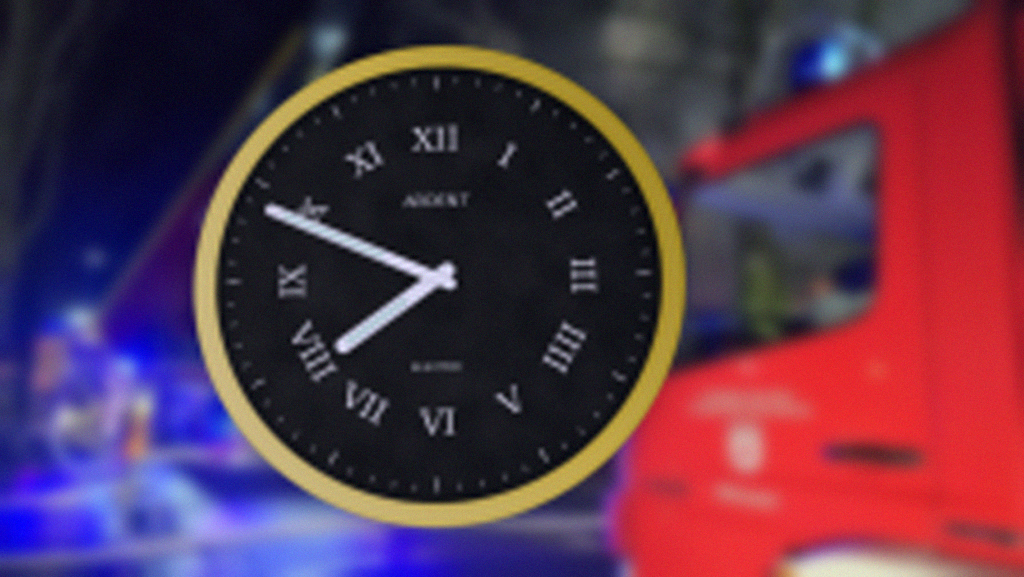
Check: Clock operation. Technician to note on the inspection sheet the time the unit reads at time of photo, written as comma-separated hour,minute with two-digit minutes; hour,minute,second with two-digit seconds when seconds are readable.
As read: 7,49
